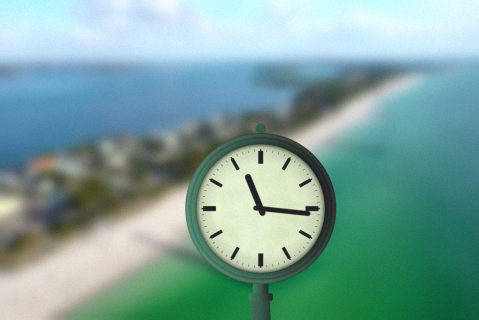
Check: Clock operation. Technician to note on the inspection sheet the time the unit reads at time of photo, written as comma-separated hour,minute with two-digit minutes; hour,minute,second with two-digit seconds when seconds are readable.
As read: 11,16
